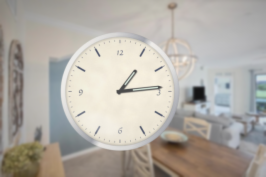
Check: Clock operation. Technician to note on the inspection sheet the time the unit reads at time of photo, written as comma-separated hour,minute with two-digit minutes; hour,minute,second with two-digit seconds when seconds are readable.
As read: 1,14
